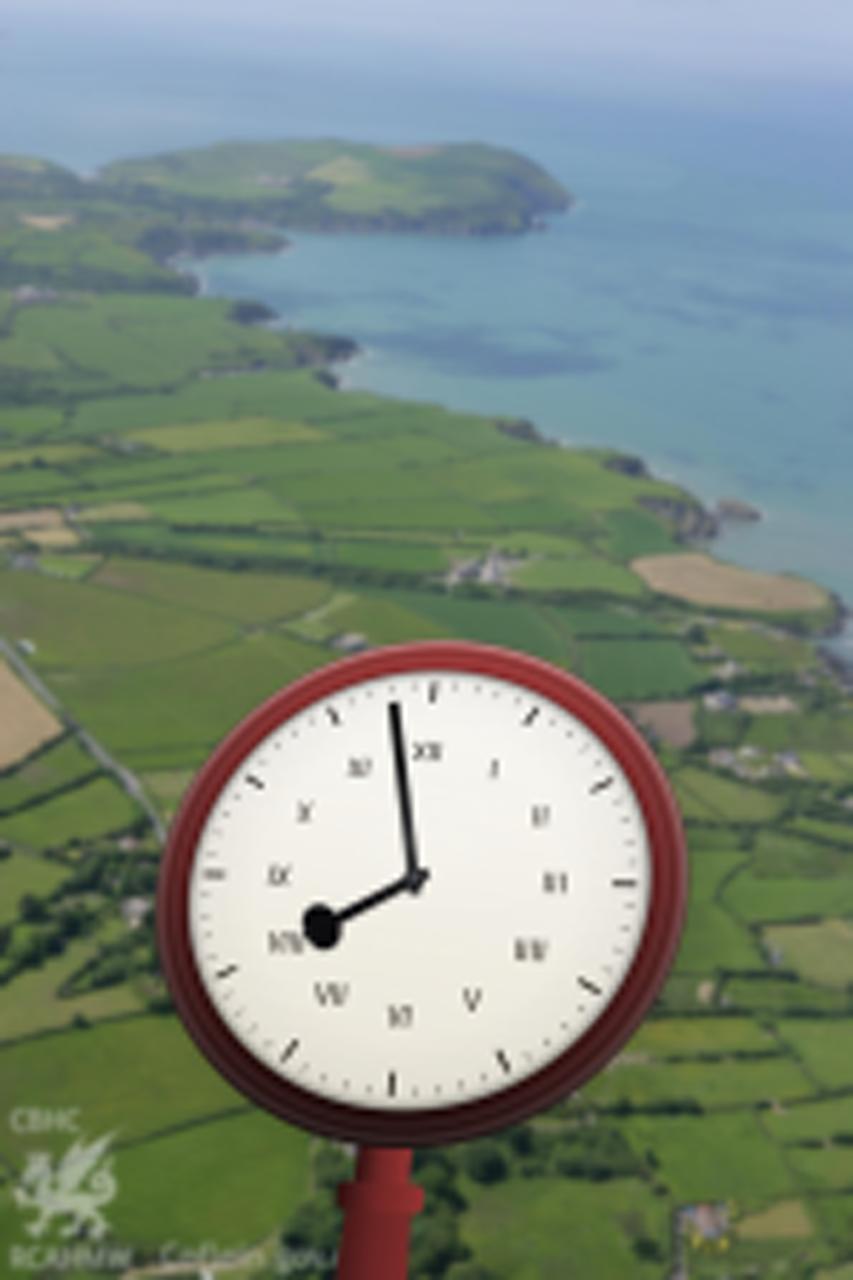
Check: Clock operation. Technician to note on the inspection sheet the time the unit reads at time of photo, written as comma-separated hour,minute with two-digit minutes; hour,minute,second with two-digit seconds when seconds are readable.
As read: 7,58
